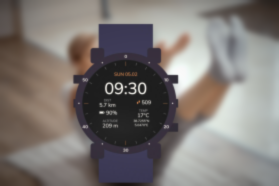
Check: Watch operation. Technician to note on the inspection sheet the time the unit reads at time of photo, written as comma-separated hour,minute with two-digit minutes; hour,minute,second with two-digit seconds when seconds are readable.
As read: 9,30
